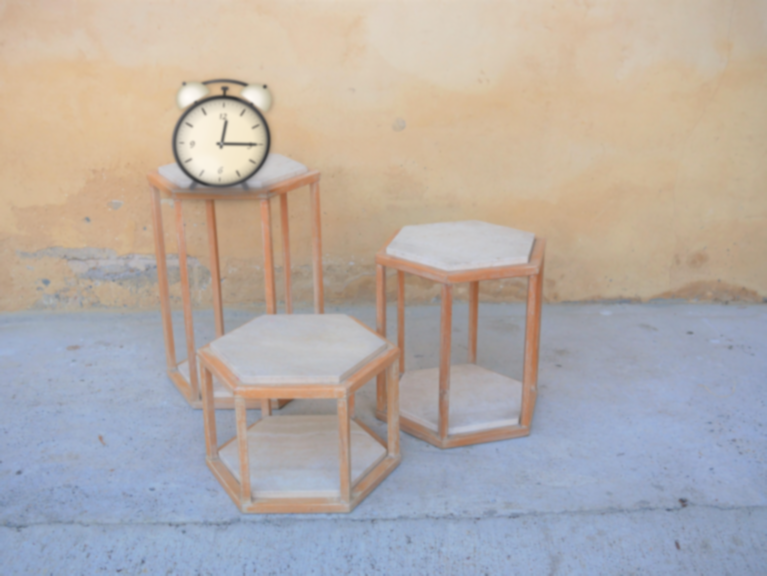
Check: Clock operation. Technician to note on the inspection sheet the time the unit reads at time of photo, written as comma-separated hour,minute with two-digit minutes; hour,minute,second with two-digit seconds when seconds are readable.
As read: 12,15
